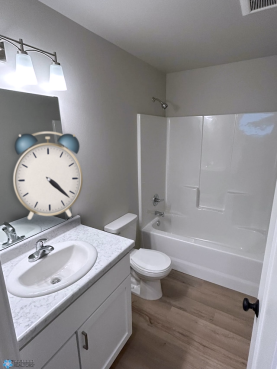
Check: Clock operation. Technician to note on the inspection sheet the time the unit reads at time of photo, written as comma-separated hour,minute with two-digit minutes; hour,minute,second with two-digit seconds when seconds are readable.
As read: 4,22
